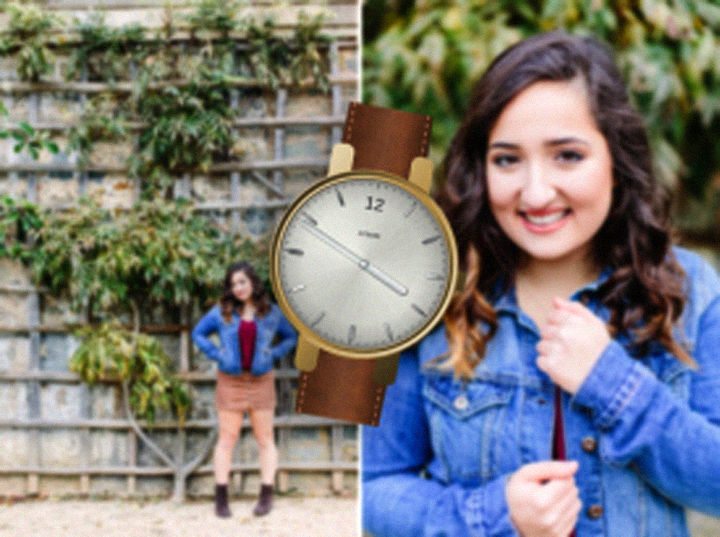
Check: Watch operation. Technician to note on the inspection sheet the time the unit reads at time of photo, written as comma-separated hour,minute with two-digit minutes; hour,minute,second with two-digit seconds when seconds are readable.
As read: 3,49
